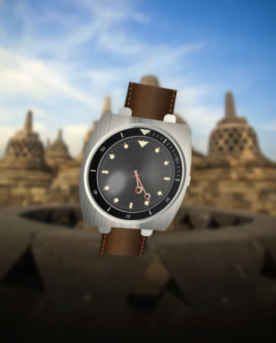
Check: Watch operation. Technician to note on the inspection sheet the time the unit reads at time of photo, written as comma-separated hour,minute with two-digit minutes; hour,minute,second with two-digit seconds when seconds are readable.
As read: 5,24
